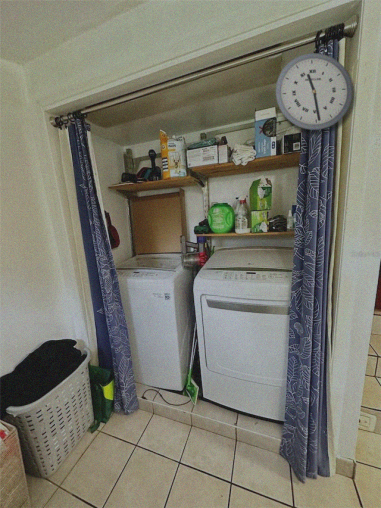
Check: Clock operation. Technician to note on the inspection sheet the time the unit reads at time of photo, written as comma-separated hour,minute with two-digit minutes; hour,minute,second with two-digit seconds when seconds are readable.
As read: 11,29
